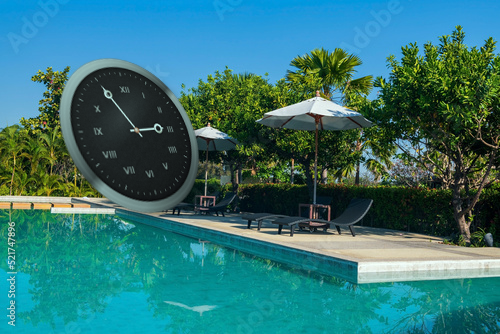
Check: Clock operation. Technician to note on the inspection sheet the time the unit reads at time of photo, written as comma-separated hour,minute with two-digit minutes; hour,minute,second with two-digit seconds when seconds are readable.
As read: 2,55
